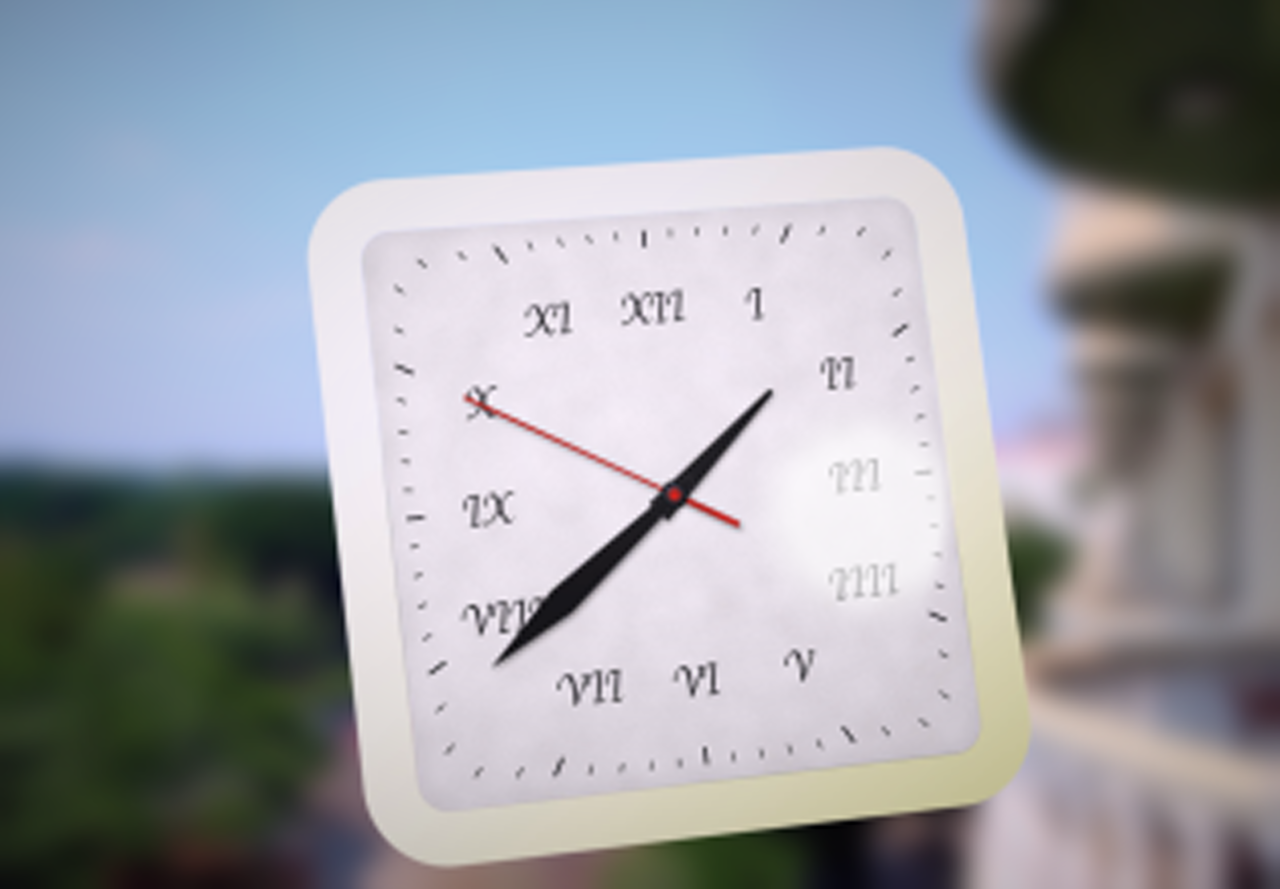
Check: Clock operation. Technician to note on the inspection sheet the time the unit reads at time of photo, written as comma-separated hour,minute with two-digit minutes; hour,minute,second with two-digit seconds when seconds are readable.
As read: 1,38,50
